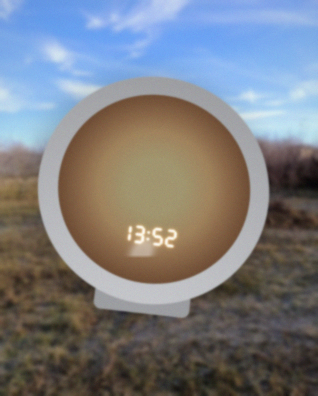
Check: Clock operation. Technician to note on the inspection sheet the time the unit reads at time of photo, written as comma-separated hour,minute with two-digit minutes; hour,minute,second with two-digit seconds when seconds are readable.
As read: 13,52
